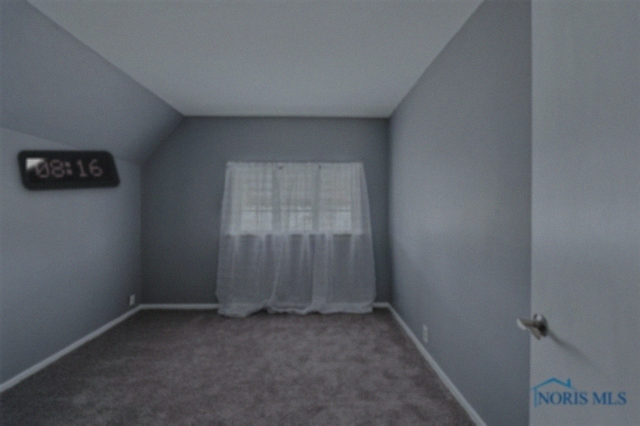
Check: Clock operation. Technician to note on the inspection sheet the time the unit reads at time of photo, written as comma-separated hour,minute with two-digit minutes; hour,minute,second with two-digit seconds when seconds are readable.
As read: 8,16
